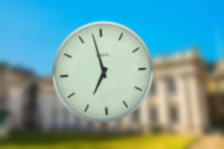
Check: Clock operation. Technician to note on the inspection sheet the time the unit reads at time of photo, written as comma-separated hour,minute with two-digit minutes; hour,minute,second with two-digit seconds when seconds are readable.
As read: 6,58
